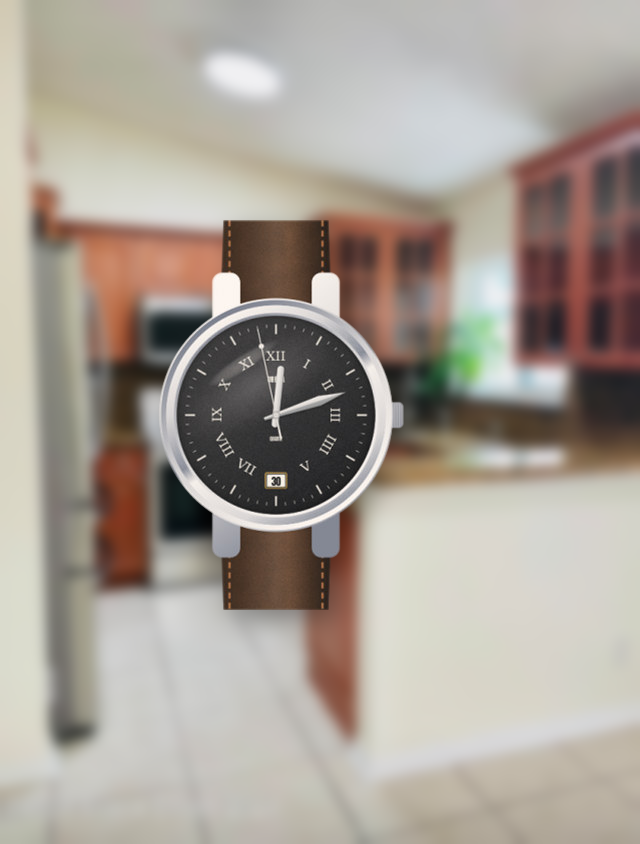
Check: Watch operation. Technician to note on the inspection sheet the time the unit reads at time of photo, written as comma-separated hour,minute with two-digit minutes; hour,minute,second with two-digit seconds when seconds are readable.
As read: 12,11,58
